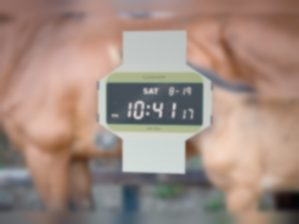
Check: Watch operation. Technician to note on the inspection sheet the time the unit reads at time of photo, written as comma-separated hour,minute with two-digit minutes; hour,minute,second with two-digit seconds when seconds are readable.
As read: 10,41
